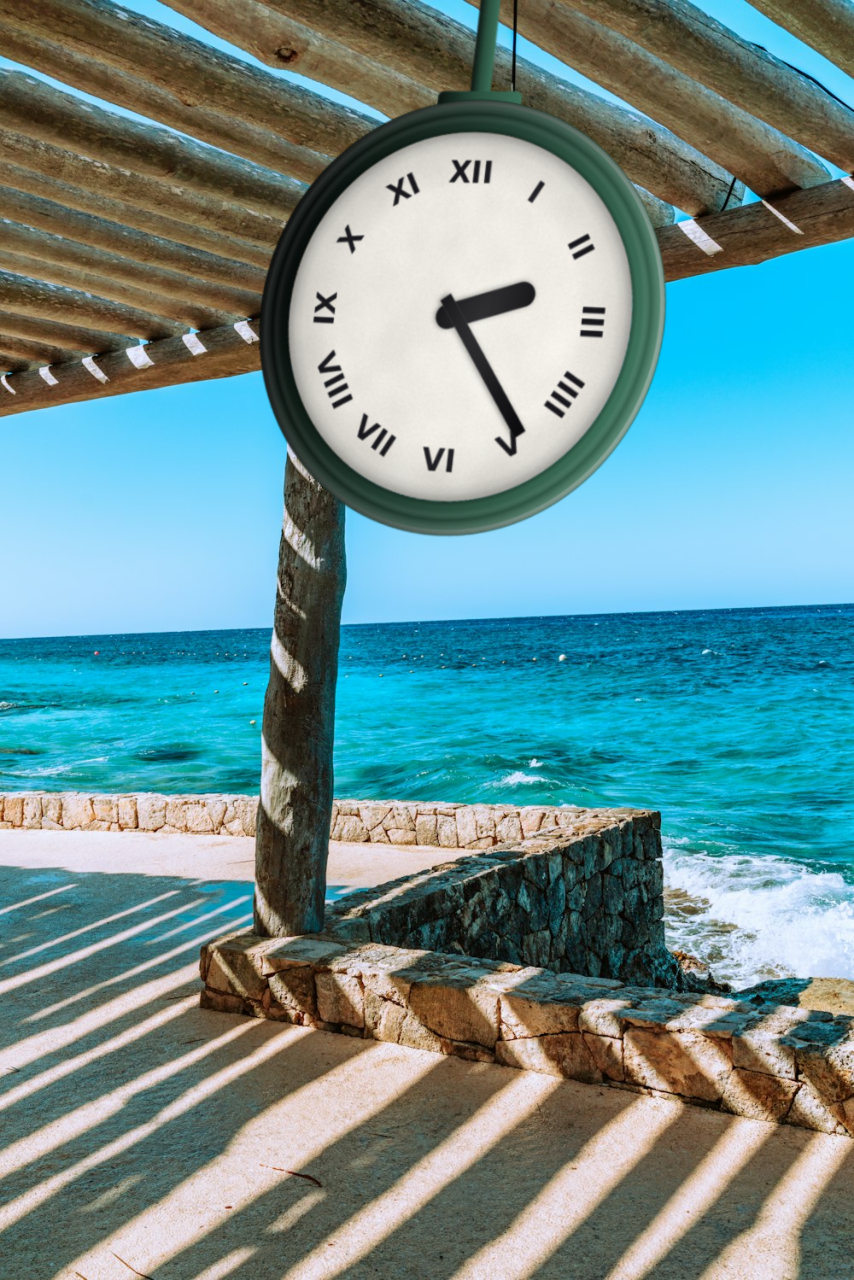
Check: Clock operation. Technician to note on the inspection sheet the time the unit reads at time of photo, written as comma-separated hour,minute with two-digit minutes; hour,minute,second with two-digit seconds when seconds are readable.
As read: 2,24
